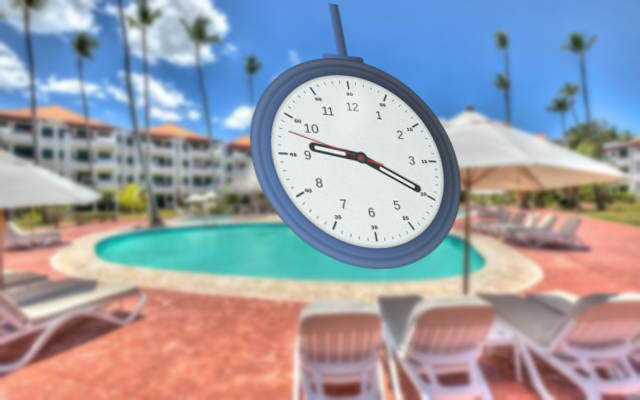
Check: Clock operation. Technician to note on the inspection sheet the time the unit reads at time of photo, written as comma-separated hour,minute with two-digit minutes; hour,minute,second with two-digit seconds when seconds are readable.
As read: 9,19,48
